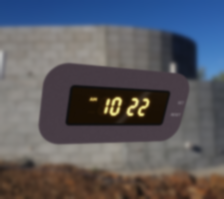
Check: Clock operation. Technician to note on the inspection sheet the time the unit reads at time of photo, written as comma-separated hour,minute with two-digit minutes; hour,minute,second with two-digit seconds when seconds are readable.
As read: 10,22
